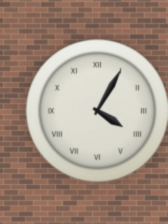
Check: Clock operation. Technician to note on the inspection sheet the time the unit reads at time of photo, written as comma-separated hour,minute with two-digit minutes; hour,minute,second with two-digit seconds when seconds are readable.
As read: 4,05
